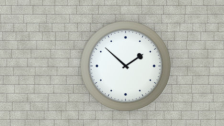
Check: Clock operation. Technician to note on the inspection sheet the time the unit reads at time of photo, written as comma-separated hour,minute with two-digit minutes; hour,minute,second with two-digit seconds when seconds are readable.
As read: 1,52
